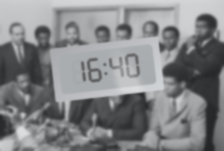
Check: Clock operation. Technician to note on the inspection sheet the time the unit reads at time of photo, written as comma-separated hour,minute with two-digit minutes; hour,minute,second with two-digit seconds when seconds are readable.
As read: 16,40
